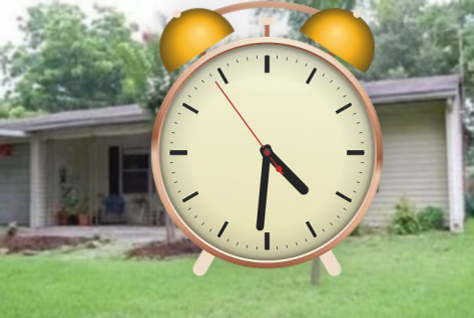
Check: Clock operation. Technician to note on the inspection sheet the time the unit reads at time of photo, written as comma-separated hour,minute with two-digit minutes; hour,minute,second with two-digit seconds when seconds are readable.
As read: 4,30,54
